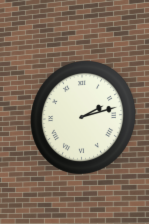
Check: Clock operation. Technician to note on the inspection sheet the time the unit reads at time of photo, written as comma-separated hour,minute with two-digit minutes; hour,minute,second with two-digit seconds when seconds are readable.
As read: 2,13
